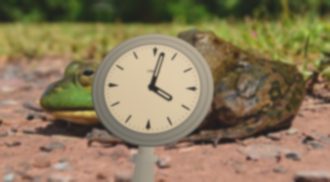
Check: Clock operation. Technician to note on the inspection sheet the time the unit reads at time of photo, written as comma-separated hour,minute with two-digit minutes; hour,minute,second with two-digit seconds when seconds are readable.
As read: 4,02
